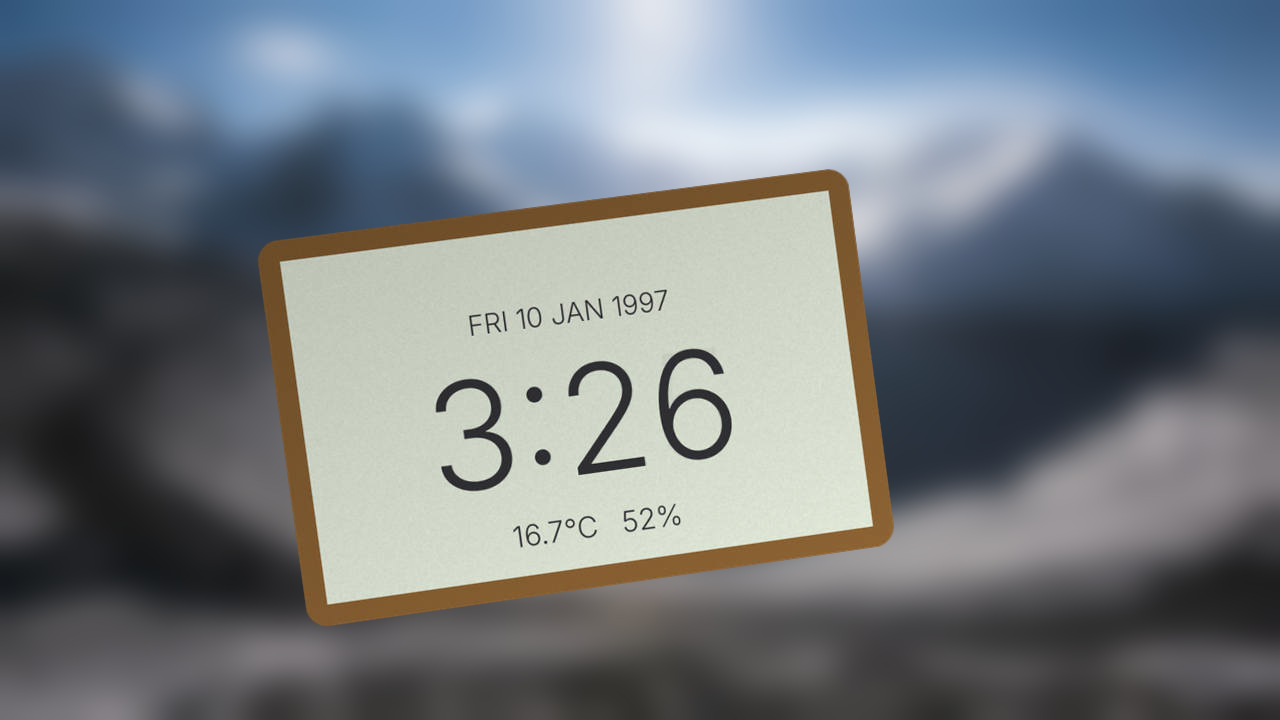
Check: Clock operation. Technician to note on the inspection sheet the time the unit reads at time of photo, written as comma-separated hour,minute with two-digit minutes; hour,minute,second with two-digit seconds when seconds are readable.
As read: 3,26
